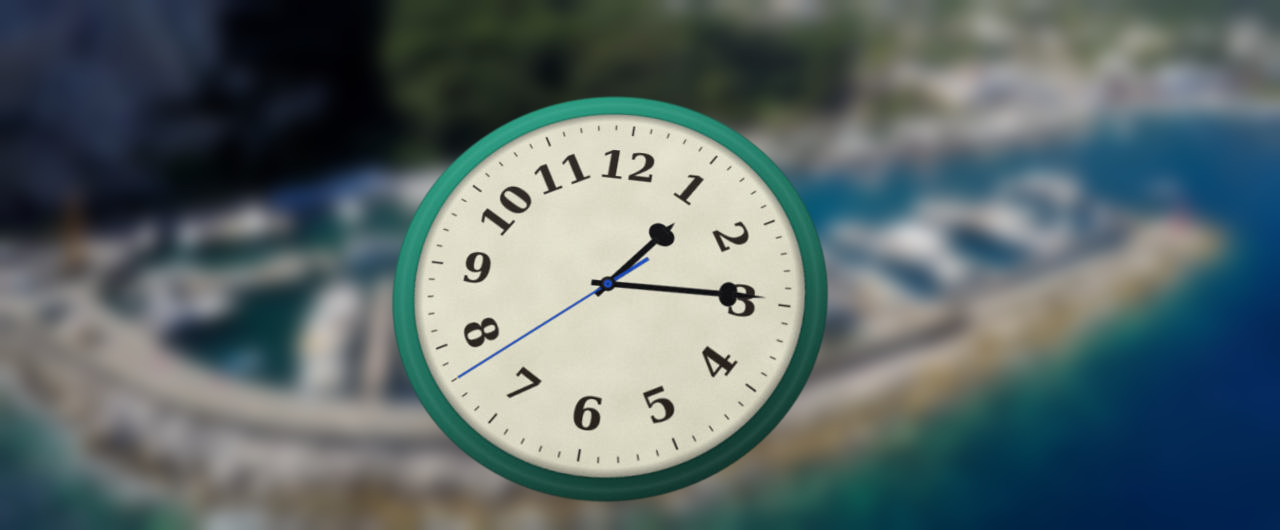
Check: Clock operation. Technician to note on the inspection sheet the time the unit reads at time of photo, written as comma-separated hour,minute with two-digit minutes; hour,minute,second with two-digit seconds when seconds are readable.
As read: 1,14,38
